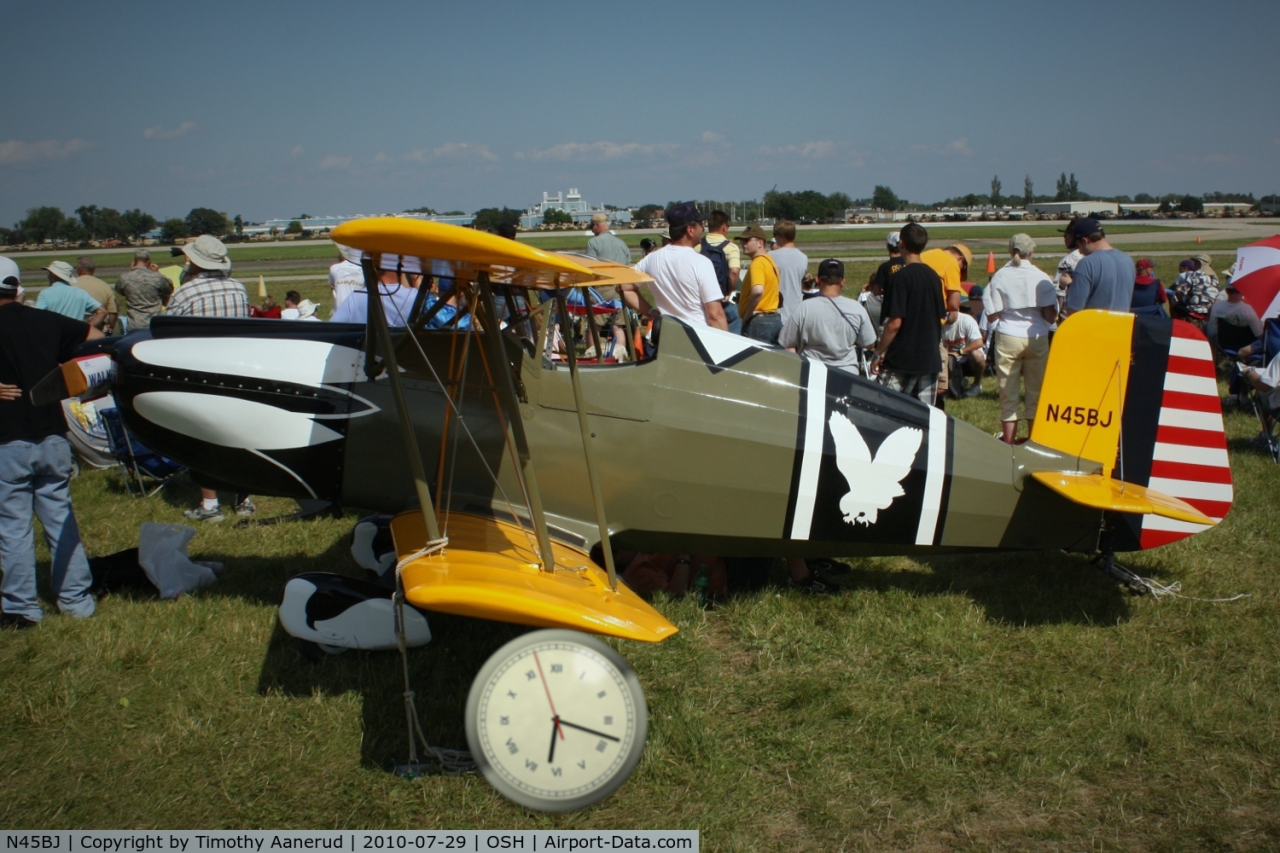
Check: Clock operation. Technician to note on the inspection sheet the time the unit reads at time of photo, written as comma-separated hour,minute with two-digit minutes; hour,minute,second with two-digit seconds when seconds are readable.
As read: 6,17,57
